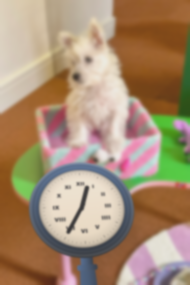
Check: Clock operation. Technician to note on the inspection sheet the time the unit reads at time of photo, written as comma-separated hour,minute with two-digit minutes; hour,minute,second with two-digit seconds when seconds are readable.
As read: 12,35
